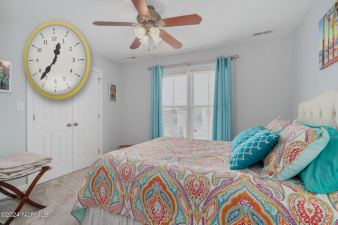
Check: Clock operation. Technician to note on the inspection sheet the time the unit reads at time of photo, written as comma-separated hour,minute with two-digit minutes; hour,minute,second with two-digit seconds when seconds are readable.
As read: 12,37
